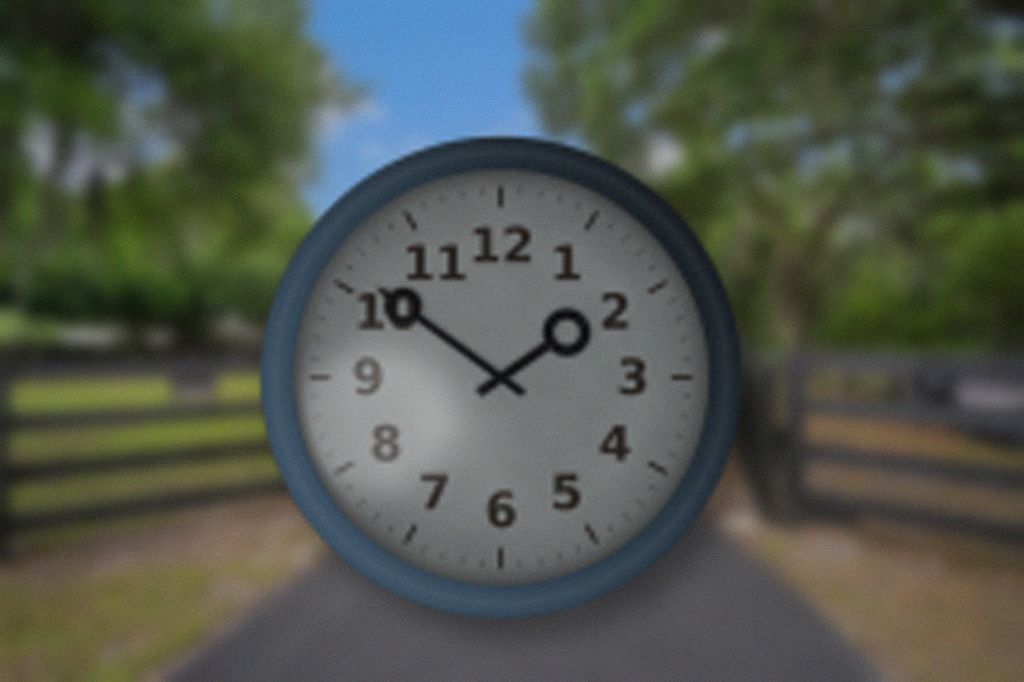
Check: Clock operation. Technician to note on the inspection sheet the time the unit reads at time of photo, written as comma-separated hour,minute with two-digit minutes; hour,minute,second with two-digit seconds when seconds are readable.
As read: 1,51
